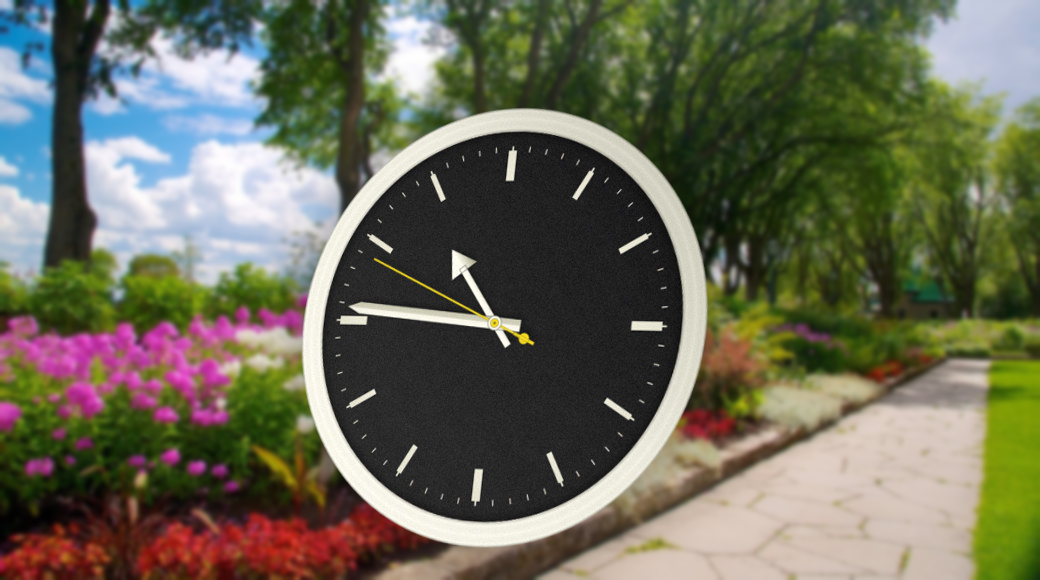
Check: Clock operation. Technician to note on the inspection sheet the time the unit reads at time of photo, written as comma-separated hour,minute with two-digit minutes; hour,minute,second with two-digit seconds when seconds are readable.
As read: 10,45,49
